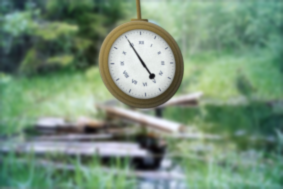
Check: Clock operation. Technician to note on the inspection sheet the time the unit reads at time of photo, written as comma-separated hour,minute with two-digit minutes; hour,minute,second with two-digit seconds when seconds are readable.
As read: 4,55
